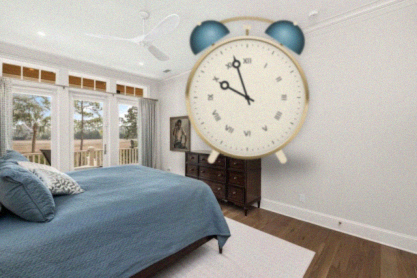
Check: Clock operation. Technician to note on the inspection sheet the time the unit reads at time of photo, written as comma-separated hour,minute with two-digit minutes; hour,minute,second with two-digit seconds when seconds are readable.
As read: 9,57
